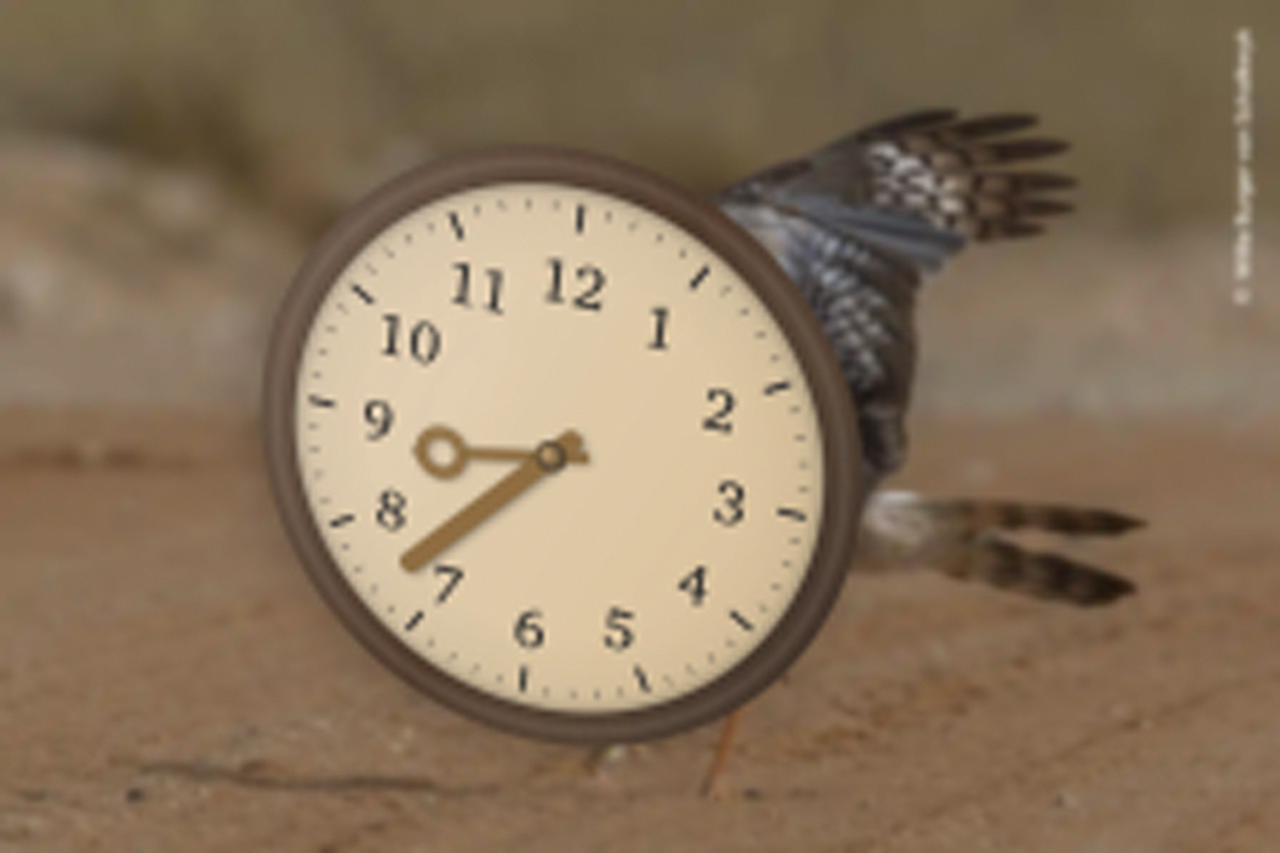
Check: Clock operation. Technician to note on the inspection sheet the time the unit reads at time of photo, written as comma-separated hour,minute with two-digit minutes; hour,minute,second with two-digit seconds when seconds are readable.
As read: 8,37
